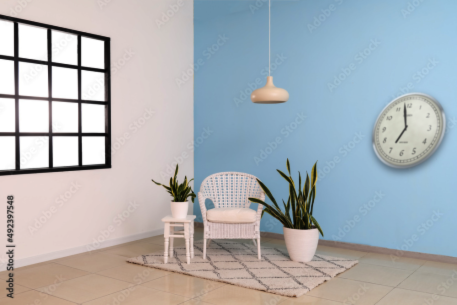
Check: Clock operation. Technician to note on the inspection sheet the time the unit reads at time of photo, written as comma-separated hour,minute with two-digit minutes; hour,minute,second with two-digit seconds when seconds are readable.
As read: 6,58
